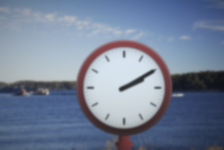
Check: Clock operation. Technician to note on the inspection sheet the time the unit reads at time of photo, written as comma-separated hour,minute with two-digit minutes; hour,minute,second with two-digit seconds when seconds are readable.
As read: 2,10
